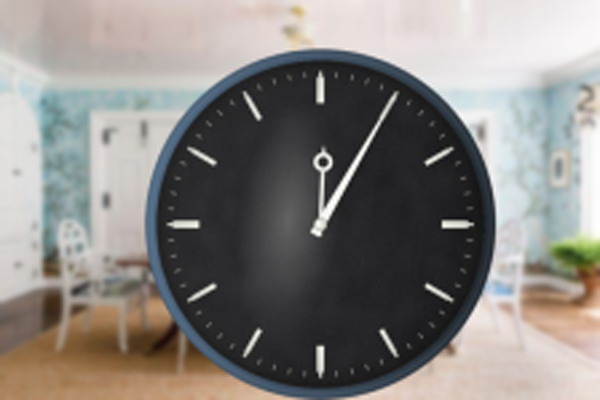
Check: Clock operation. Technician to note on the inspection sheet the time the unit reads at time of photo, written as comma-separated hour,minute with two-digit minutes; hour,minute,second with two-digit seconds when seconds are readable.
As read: 12,05
